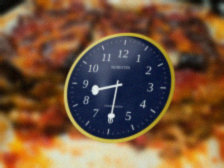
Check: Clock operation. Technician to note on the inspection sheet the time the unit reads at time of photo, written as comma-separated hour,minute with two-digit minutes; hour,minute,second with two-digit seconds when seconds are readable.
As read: 8,30
